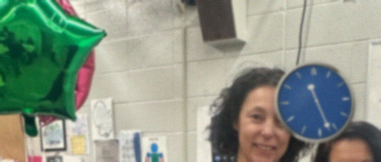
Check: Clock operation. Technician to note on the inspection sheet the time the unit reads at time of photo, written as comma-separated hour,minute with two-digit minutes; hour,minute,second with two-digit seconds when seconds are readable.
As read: 11,27
